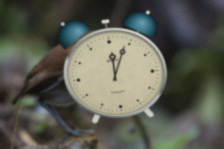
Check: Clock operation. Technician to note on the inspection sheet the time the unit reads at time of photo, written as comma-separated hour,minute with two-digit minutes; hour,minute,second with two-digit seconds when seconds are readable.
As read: 12,04
